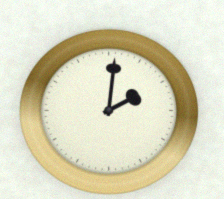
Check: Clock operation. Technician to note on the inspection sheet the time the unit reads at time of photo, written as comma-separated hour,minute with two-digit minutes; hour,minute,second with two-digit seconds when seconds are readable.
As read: 2,01
